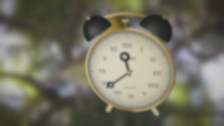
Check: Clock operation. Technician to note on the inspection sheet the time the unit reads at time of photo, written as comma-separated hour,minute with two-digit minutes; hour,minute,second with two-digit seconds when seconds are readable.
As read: 11,39
